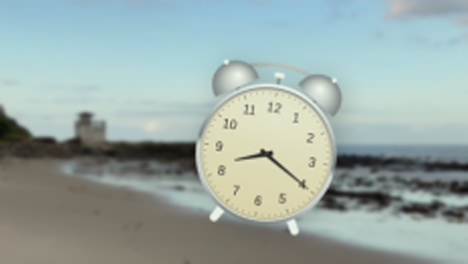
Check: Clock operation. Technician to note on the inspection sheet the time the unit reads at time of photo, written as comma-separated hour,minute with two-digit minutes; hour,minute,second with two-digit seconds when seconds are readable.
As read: 8,20
